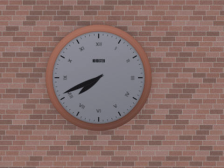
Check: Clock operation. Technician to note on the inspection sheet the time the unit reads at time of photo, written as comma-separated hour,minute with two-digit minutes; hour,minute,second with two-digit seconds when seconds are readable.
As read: 7,41
